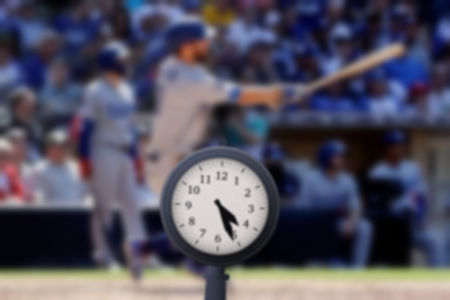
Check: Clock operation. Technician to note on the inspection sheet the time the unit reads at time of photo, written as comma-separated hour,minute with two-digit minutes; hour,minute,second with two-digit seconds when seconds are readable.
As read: 4,26
